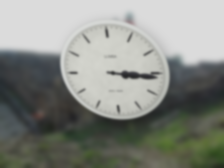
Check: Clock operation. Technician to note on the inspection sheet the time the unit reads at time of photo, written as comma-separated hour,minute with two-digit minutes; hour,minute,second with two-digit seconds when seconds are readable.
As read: 3,16
